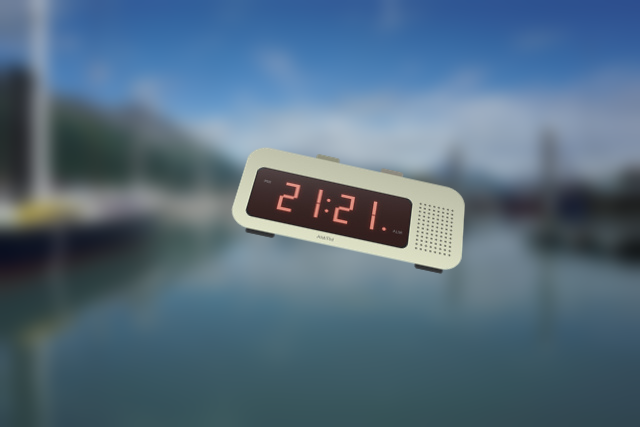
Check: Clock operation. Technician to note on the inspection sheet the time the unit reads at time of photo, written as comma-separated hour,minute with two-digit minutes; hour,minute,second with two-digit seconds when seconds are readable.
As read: 21,21
